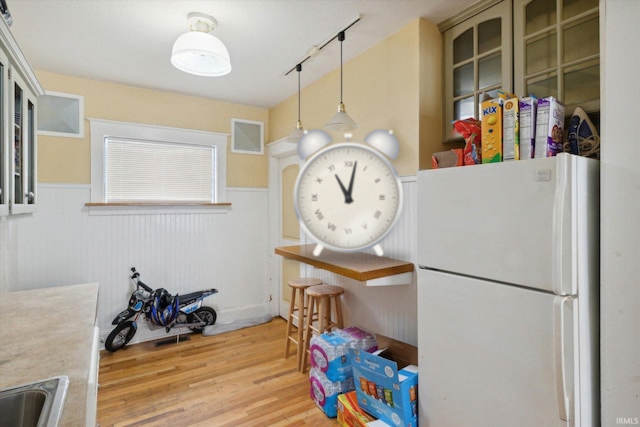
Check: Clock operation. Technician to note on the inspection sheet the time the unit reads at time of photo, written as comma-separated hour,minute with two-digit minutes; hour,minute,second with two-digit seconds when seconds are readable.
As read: 11,02
